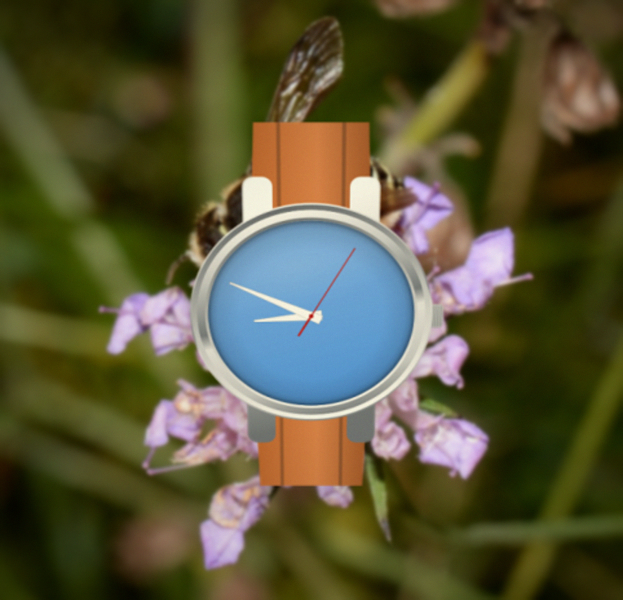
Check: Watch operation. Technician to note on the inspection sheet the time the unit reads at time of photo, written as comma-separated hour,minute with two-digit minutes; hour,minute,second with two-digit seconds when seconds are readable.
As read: 8,49,05
